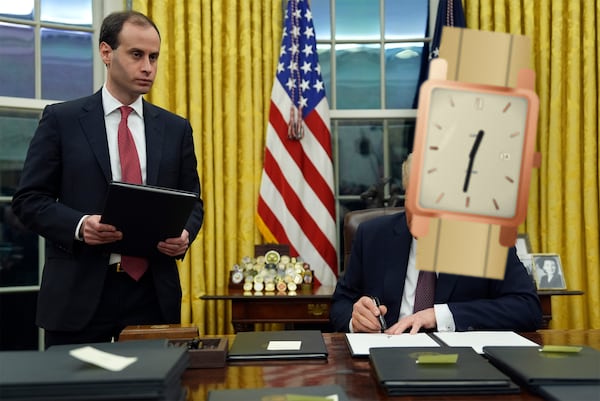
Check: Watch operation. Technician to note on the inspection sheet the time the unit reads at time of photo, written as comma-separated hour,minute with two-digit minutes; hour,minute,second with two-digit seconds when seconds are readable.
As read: 12,31
